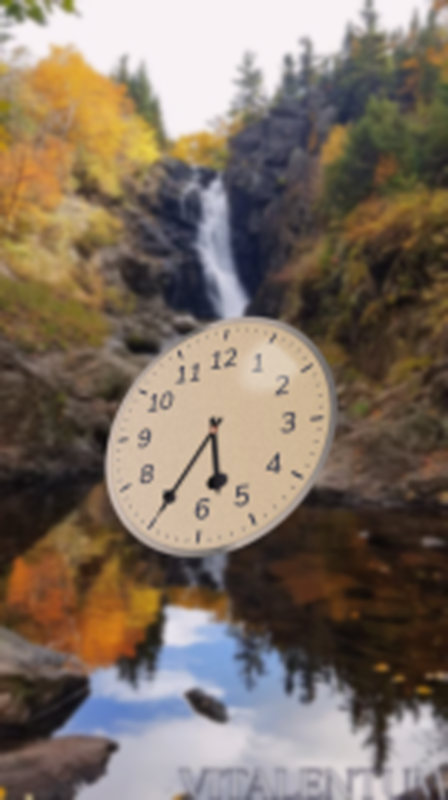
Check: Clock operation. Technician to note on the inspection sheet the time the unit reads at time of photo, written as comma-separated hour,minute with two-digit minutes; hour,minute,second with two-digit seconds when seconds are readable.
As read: 5,35
